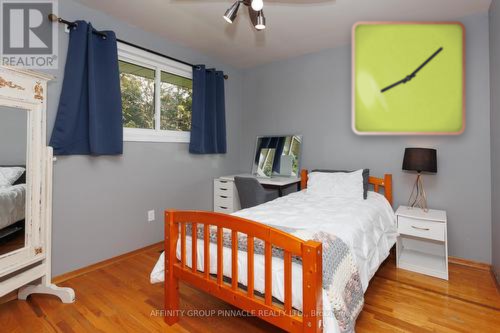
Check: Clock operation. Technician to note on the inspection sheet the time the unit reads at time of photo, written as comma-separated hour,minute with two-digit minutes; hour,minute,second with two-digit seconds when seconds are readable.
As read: 8,08
